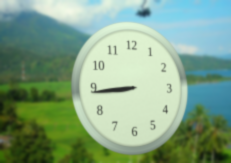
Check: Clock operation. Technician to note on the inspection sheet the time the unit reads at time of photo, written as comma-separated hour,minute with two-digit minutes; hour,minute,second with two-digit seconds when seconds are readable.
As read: 8,44
